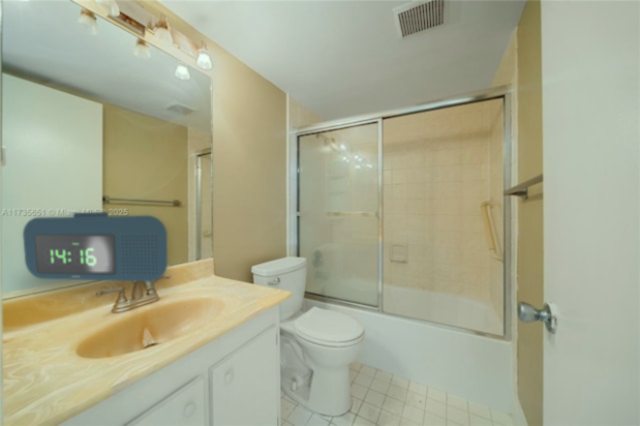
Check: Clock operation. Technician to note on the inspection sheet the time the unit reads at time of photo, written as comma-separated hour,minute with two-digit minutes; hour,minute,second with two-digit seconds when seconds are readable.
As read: 14,16
